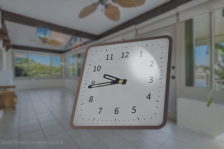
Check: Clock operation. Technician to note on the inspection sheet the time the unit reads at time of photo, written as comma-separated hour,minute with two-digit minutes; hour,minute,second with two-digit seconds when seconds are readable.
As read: 9,44
